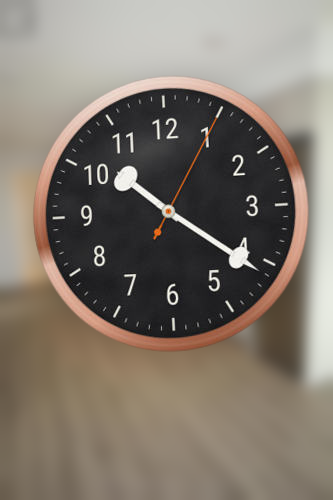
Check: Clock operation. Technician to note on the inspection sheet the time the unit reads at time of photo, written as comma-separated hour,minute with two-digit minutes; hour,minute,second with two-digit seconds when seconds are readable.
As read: 10,21,05
